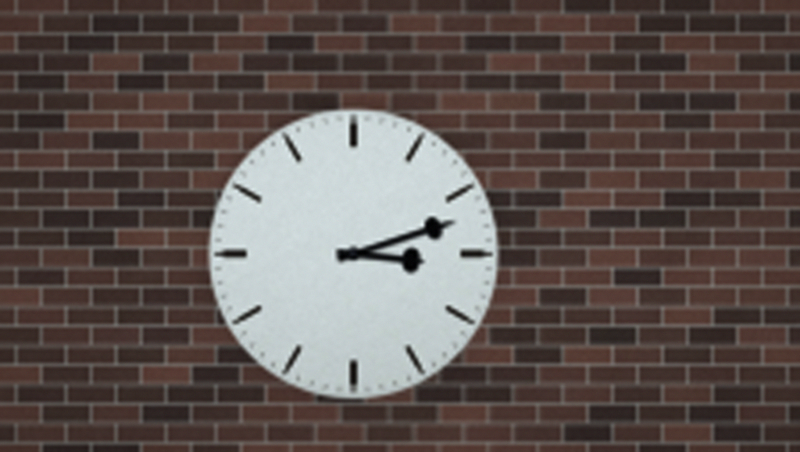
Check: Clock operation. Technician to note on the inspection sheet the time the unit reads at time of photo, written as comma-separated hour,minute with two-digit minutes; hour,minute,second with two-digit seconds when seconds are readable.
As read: 3,12
